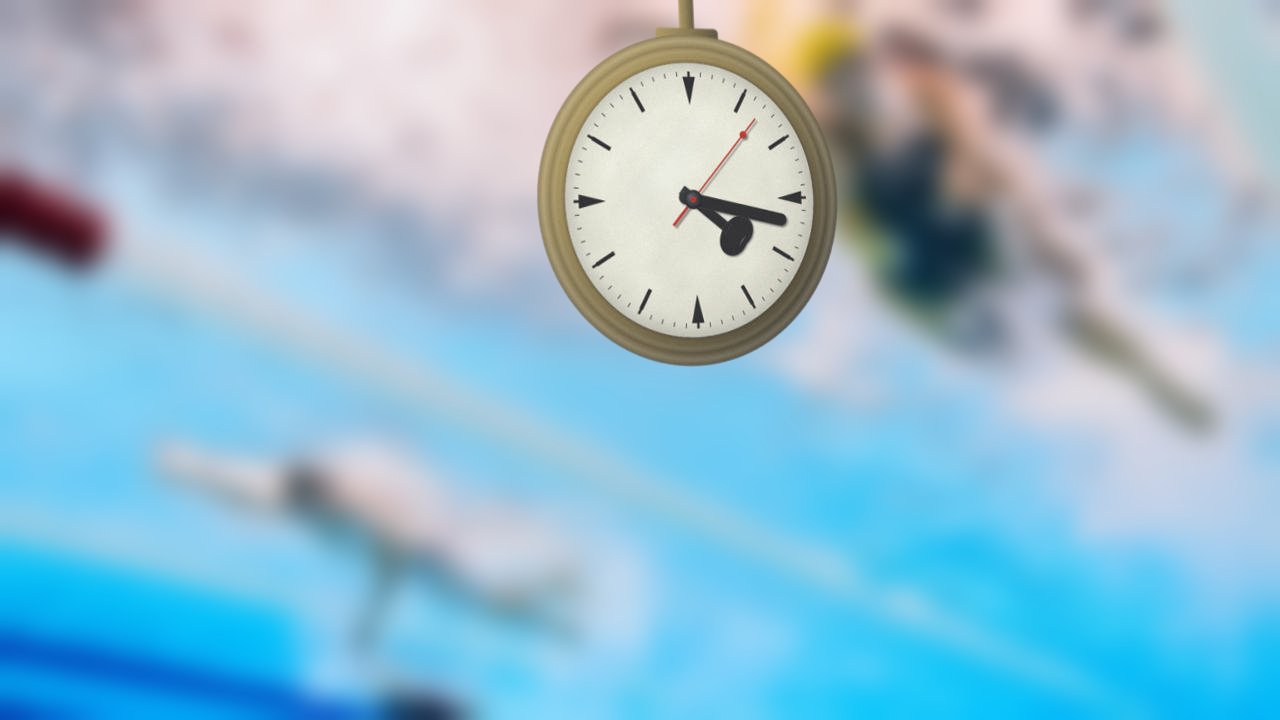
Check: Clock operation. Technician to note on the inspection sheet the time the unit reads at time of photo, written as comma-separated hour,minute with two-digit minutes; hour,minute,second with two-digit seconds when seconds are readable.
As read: 4,17,07
